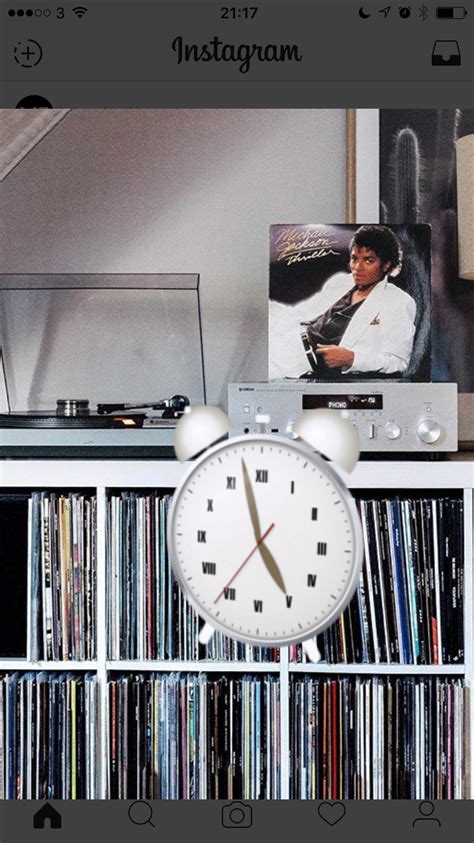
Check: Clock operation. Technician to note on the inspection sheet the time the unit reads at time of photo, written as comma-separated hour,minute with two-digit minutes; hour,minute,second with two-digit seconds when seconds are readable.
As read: 4,57,36
